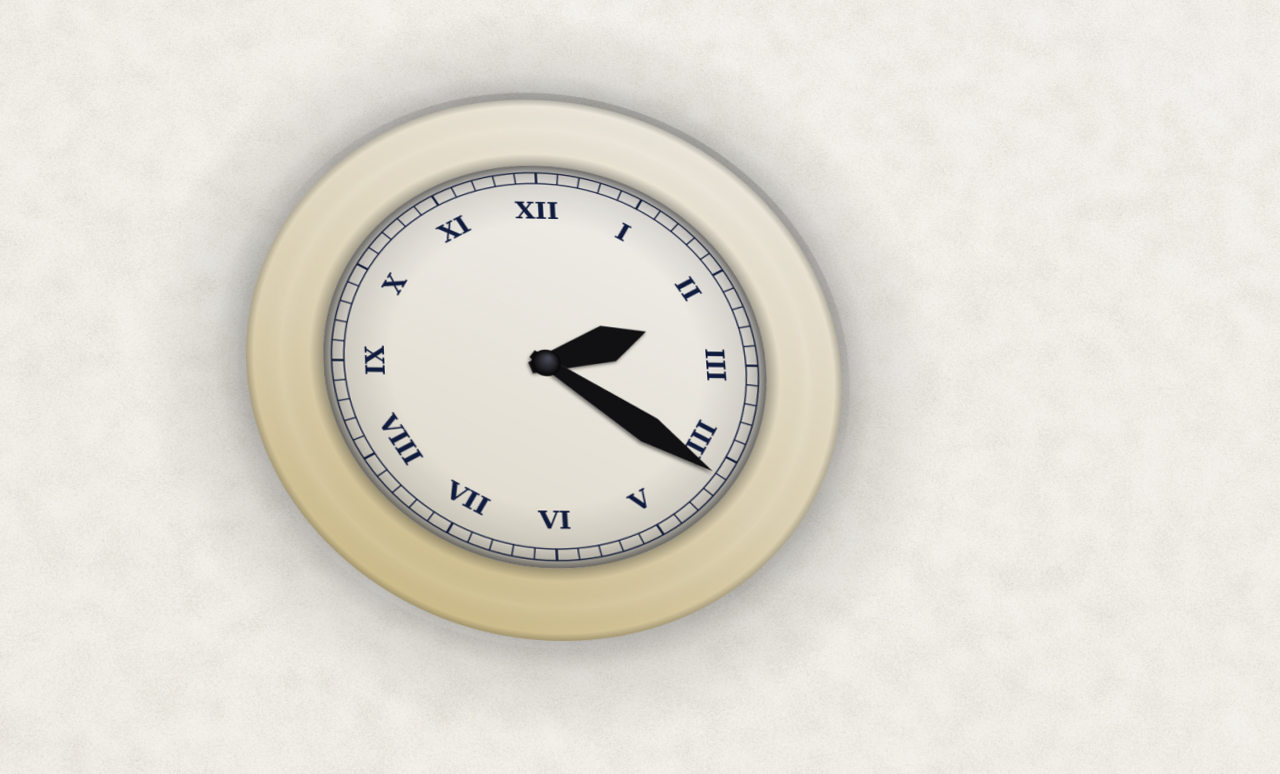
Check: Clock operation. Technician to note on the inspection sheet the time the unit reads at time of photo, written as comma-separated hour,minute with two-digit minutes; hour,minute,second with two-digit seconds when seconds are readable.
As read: 2,21
